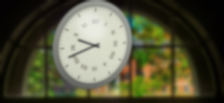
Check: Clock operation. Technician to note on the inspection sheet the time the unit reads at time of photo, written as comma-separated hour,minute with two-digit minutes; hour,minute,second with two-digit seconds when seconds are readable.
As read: 9,42
